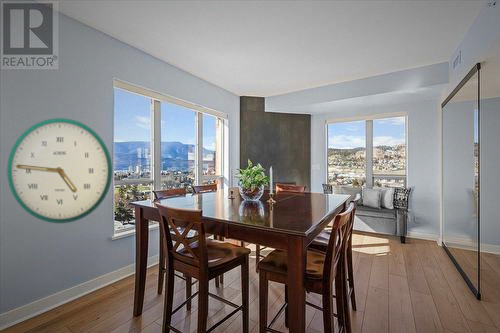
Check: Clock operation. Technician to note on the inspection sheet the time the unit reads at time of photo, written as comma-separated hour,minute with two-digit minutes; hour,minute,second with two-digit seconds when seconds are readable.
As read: 4,46
